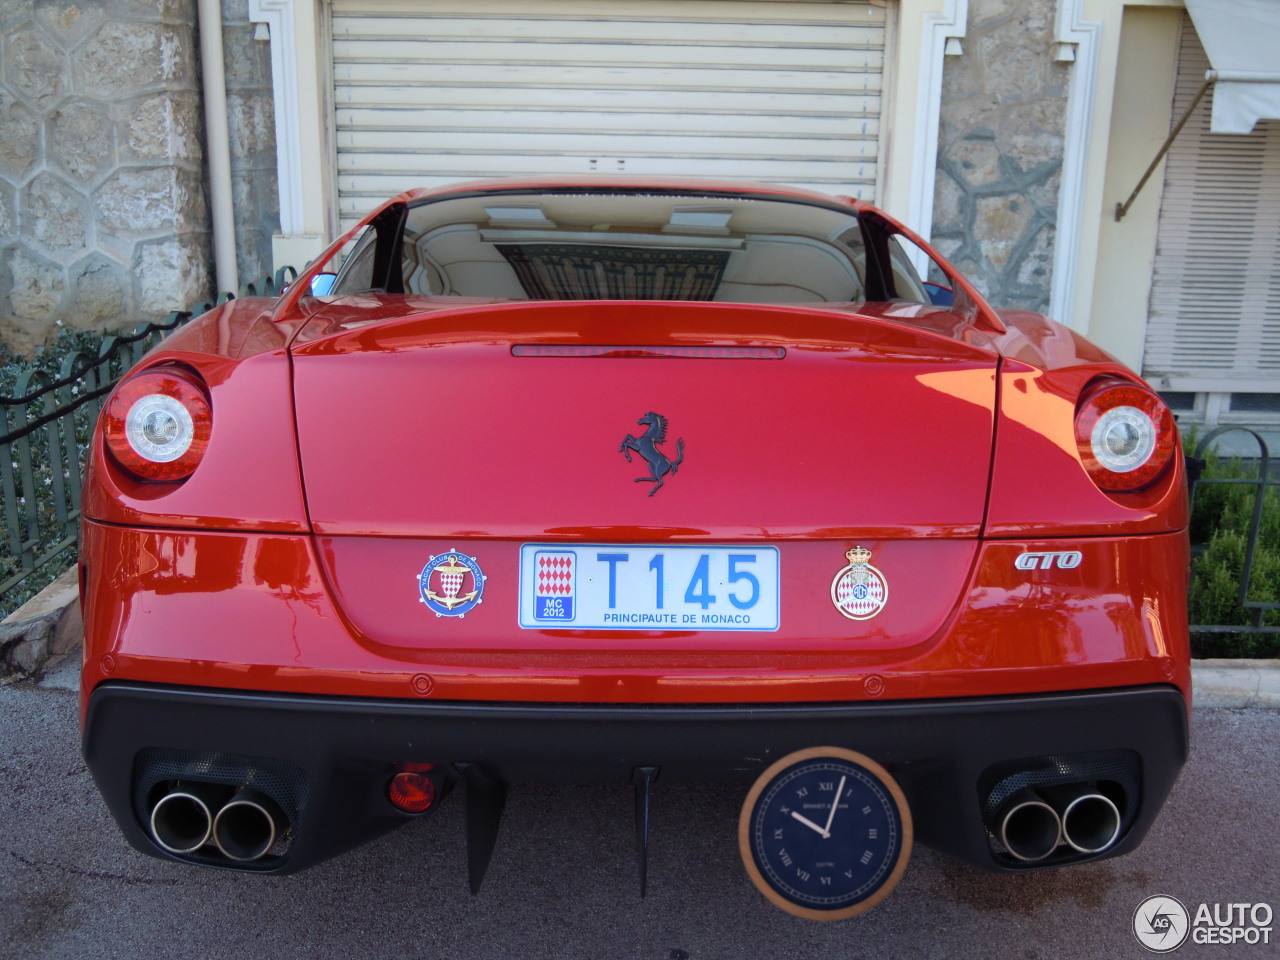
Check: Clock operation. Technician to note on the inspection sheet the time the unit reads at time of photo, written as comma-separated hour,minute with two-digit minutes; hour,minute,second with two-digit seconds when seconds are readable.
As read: 10,03
